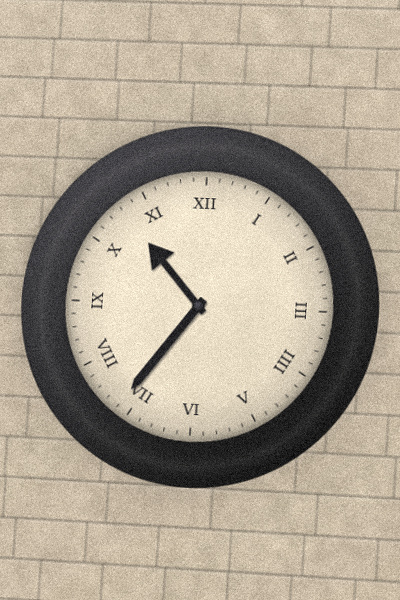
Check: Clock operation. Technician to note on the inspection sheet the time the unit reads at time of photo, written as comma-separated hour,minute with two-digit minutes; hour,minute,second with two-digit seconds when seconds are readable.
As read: 10,36
